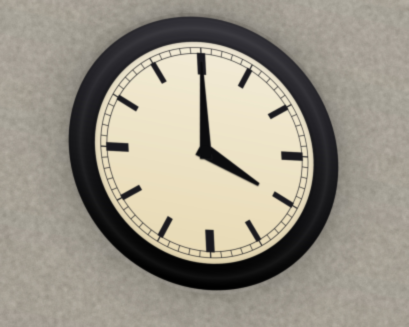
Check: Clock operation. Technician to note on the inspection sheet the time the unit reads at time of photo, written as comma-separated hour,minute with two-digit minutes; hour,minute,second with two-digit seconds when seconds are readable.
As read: 4,00
